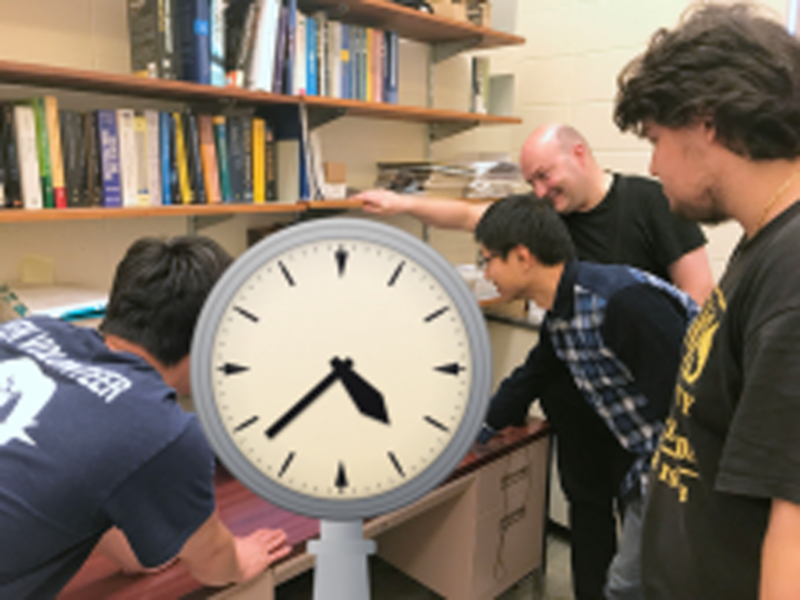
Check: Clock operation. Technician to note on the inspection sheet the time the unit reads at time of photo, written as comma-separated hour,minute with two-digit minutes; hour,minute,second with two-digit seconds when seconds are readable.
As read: 4,38
